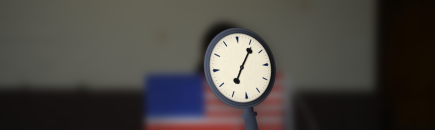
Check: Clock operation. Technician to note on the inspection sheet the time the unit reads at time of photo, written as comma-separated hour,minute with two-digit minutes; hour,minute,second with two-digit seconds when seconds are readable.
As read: 7,06
